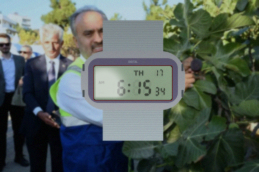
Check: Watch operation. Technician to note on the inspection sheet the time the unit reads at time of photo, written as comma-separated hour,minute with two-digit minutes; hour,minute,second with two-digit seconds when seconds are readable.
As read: 6,15,34
